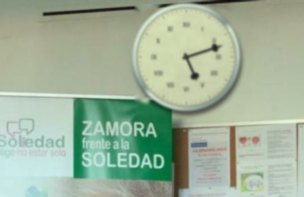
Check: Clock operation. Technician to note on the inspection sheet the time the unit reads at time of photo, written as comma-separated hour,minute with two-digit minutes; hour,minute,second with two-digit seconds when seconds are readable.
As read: 5,12
